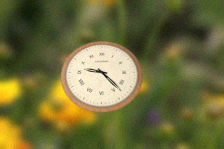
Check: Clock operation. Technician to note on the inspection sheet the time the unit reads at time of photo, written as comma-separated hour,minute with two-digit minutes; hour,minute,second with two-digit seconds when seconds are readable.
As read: 9,23
